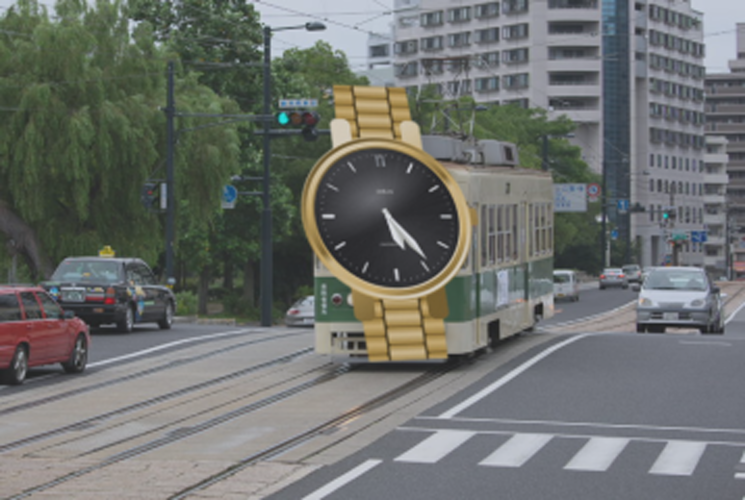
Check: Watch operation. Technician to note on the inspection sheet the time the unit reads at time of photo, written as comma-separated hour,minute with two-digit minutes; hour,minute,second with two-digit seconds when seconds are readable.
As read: 5,24
